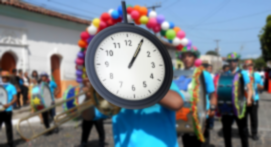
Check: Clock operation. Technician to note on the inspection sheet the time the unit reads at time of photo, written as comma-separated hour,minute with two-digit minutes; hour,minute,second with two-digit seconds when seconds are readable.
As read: 1,05
